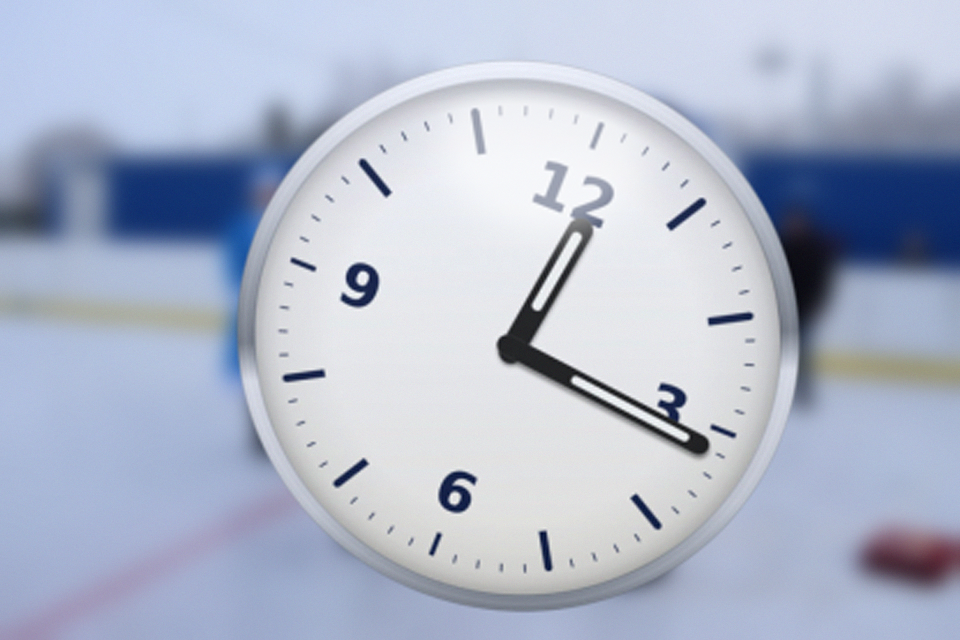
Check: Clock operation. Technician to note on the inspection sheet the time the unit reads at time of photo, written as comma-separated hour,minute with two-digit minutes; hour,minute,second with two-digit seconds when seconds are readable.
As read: 12,16
